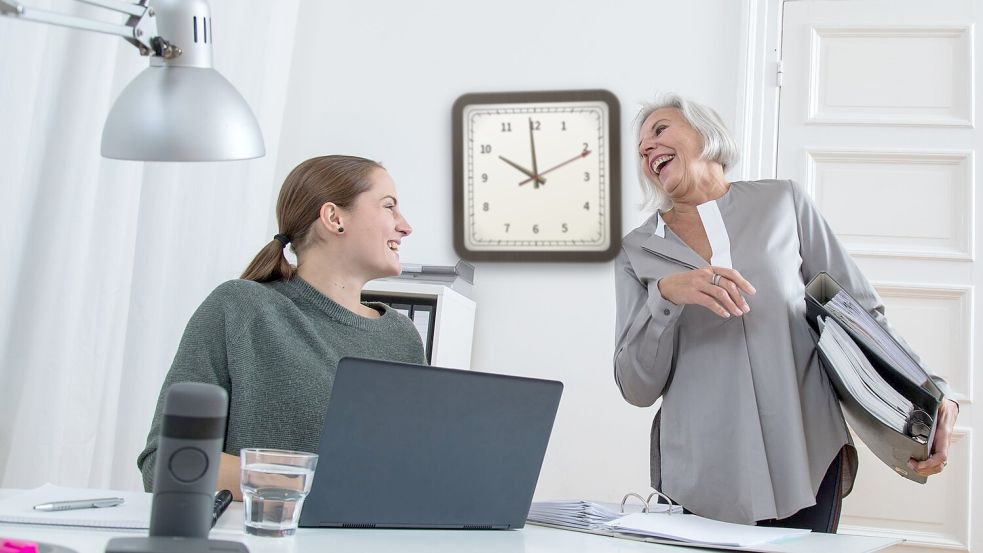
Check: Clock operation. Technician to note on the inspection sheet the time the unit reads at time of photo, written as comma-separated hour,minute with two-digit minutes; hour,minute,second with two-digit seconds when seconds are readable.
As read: 9,59,11
